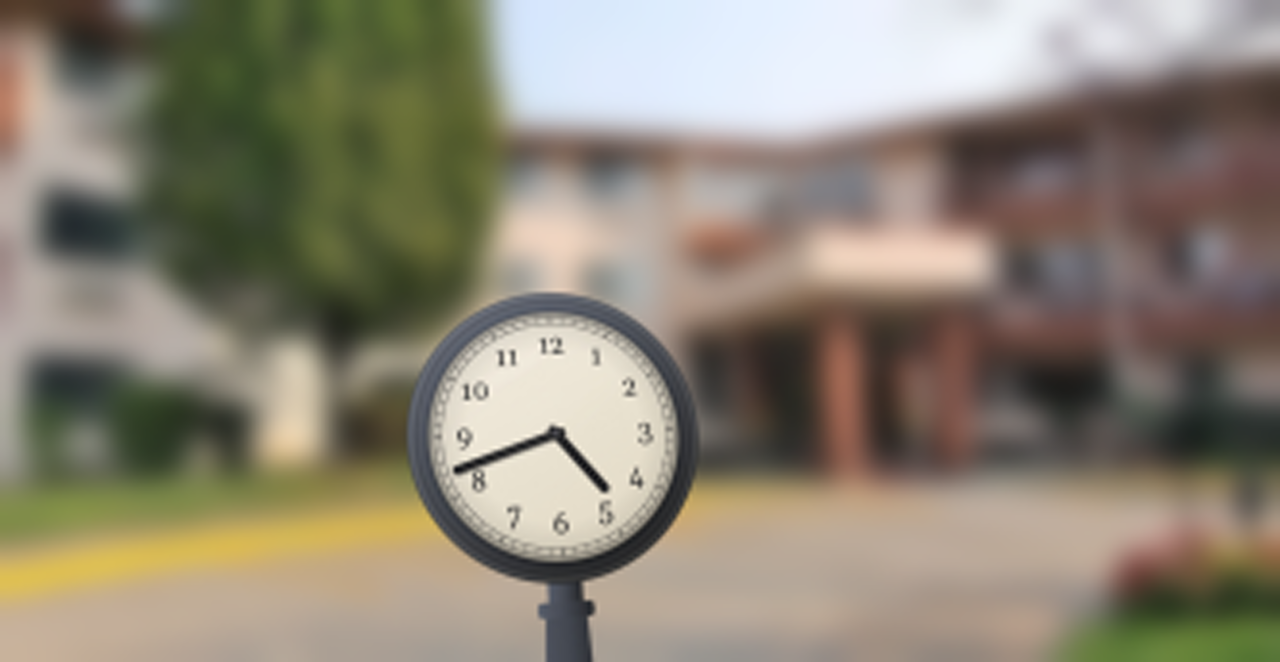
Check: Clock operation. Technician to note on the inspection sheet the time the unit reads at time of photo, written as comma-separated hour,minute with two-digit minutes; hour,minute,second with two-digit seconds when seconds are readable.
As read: 4,42
